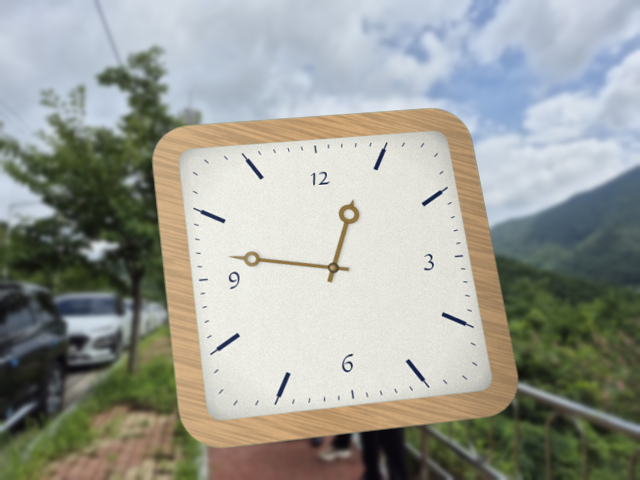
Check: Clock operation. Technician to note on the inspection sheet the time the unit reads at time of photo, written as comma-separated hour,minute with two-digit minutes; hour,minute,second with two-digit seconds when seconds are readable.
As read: 12,47
